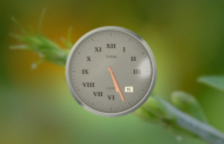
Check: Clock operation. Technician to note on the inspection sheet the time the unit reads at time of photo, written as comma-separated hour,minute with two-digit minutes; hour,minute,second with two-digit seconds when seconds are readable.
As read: 5,26
